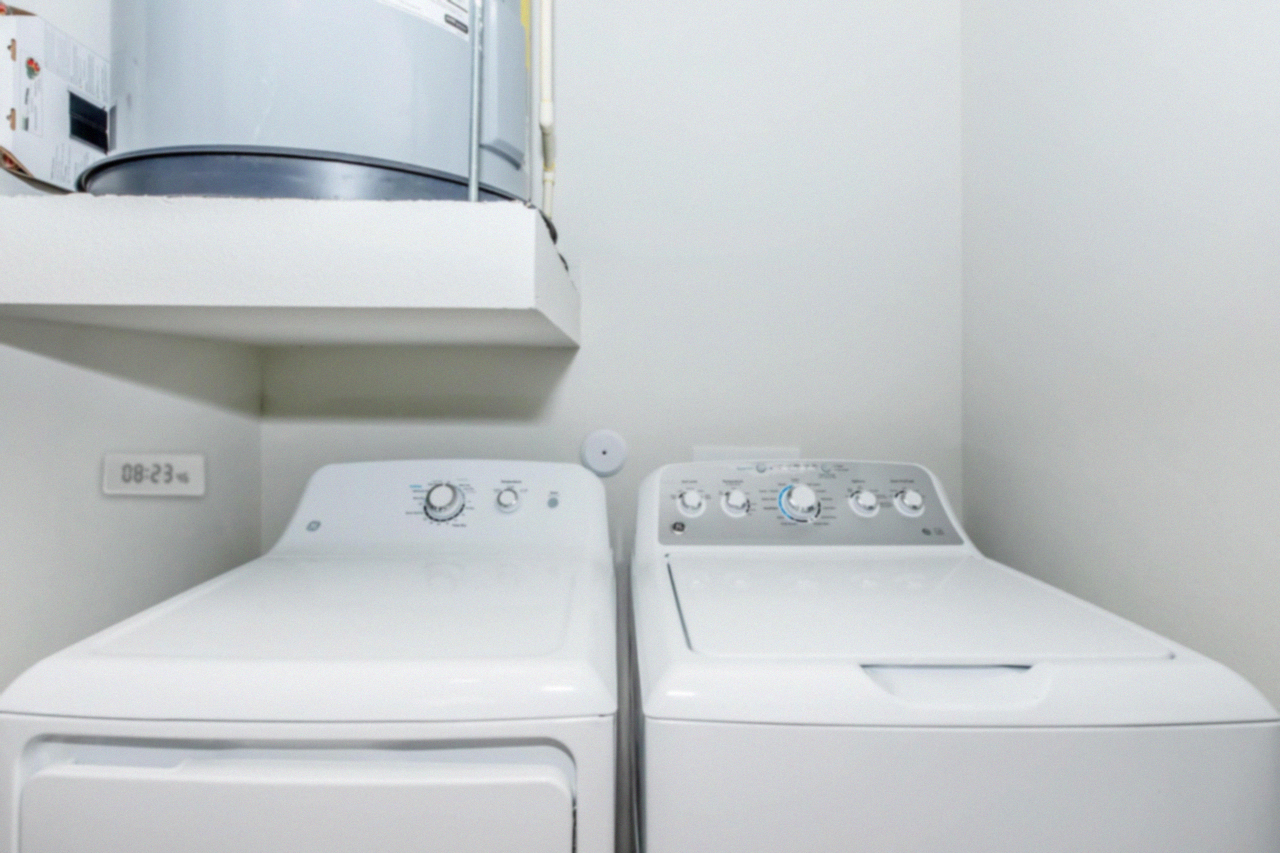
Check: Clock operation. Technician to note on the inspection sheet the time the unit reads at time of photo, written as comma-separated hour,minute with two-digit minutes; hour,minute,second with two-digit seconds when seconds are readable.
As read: 8,23
